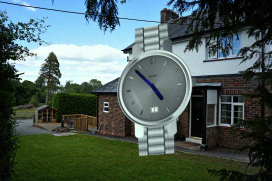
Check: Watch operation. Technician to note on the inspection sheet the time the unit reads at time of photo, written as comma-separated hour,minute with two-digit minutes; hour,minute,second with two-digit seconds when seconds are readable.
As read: 4,53
